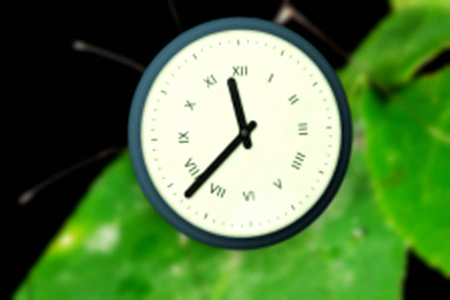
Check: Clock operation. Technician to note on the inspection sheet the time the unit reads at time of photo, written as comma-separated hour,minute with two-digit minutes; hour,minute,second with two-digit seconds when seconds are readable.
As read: 11,38
